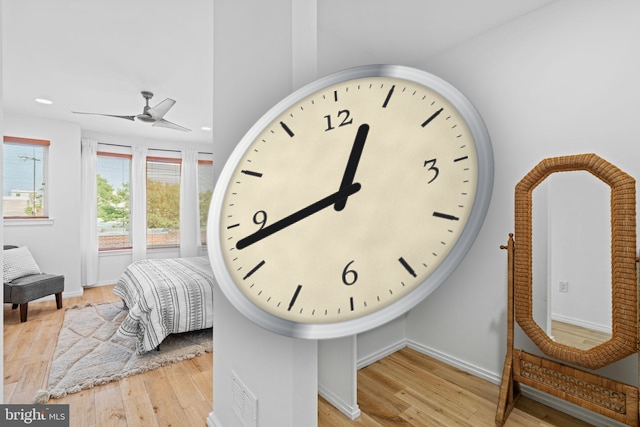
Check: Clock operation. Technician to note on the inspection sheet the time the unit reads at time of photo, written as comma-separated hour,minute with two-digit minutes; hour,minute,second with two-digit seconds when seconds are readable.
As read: 12,43
